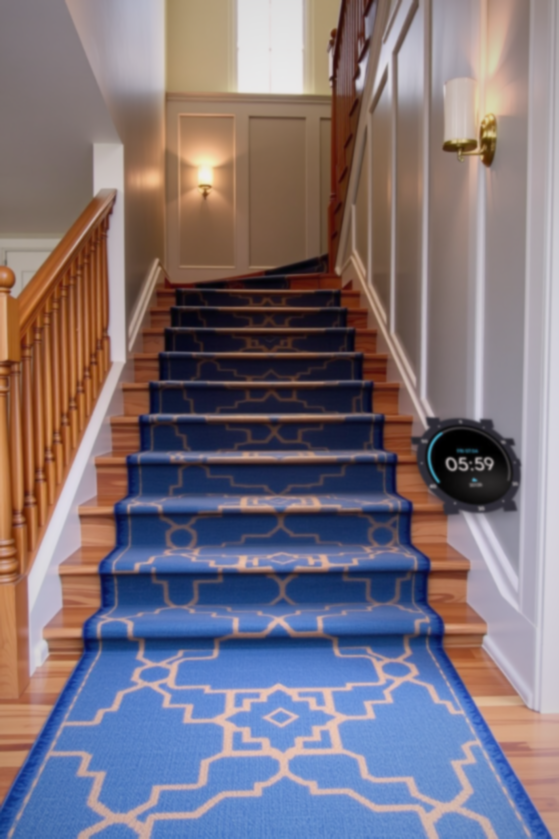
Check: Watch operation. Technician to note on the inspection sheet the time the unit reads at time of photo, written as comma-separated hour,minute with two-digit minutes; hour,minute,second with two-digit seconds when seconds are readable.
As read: 5,59
